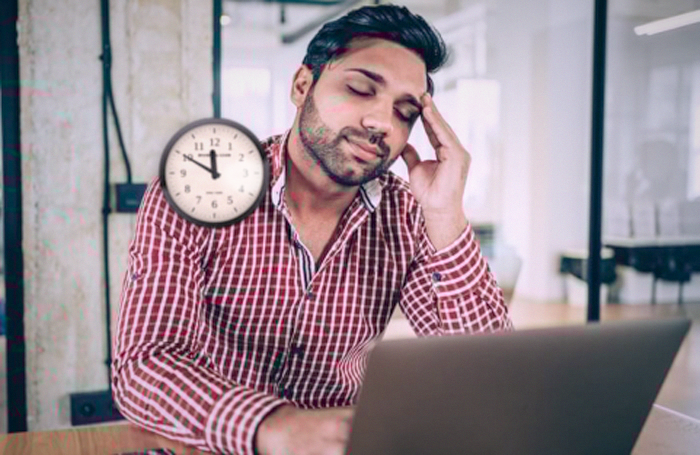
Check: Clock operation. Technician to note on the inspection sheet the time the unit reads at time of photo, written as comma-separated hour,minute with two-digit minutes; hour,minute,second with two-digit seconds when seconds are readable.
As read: 11,50
